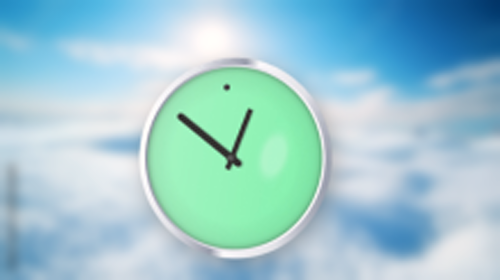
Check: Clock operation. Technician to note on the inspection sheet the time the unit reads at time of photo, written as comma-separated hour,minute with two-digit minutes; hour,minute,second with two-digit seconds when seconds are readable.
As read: 12,52
